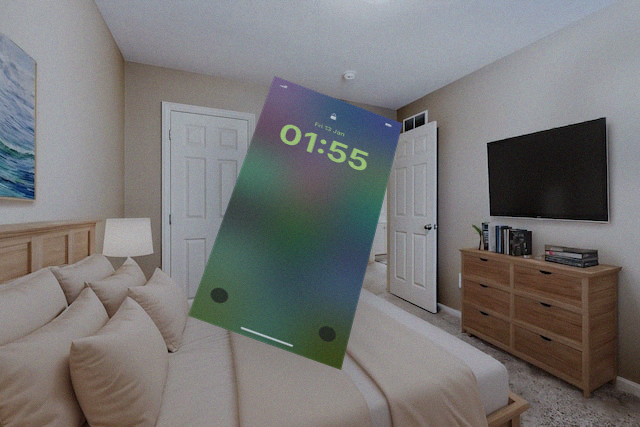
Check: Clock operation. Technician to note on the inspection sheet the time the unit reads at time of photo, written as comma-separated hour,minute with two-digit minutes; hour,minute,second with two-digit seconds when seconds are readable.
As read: 1,55
